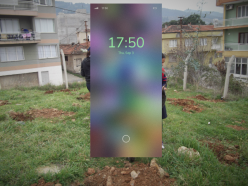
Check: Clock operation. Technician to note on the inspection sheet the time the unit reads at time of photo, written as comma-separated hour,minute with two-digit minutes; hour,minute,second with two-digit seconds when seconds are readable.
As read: 17,50
